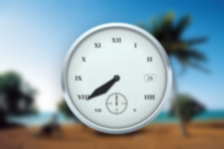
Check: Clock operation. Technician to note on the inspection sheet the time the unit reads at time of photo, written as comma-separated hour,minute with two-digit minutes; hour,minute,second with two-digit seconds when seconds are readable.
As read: 7,39
